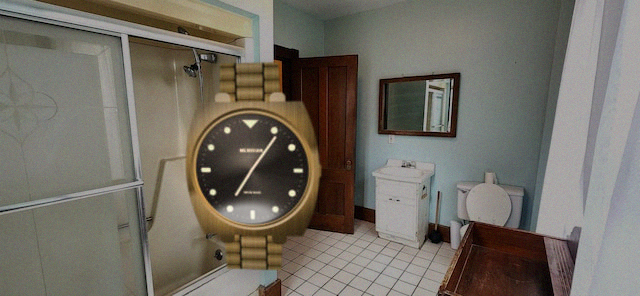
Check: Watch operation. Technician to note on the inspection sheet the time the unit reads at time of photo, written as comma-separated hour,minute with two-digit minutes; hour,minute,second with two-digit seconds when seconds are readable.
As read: 7,06
